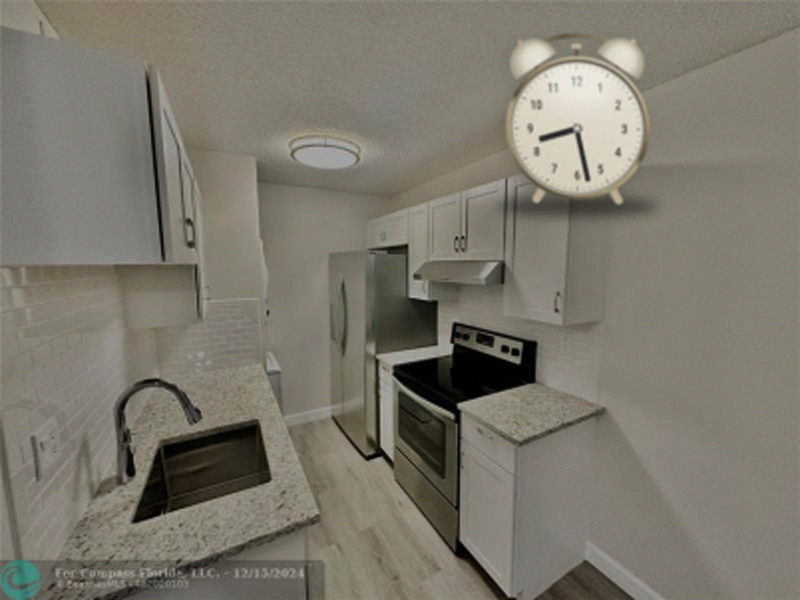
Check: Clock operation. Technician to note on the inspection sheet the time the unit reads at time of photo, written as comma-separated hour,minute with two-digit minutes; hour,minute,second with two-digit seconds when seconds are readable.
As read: 8,28
